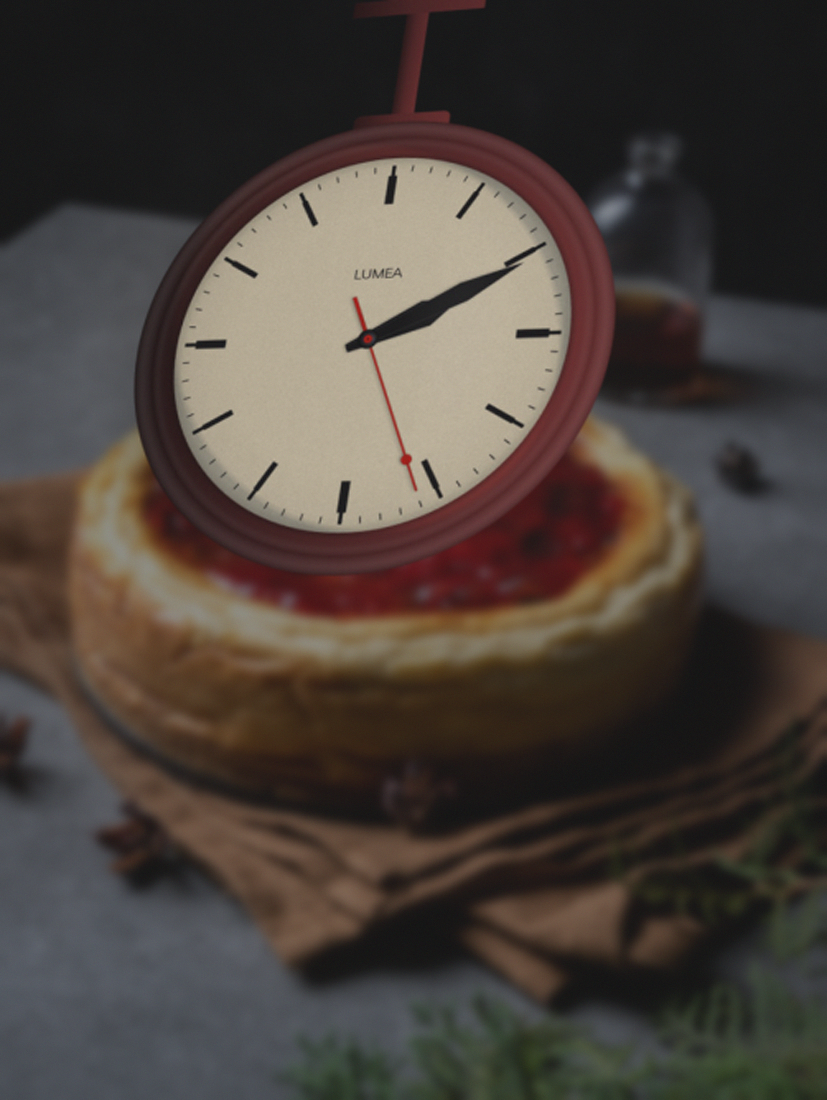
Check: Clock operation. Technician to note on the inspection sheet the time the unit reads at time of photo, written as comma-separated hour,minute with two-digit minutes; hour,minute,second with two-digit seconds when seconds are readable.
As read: 2,10,26
